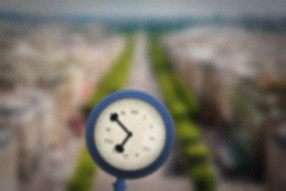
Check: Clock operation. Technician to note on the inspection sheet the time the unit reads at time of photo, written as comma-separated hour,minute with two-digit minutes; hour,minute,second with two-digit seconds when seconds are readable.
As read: 6,51
